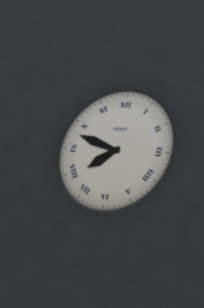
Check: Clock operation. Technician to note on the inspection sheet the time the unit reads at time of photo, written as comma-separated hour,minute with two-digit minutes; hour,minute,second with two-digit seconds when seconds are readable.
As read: 7,48
